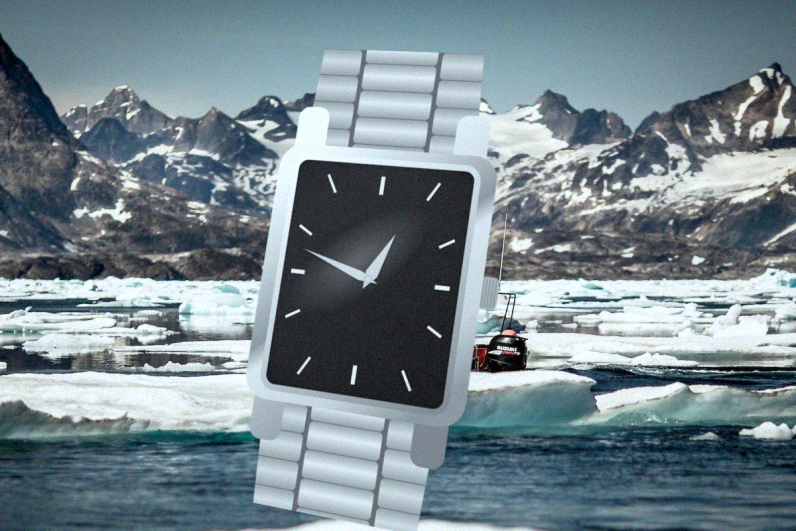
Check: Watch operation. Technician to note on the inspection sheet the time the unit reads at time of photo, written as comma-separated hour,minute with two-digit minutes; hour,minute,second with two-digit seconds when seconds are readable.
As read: 12,48
